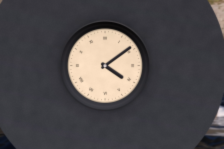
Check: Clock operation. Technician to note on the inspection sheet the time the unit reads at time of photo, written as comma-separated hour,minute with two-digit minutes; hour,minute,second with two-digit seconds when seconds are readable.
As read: 4,09
